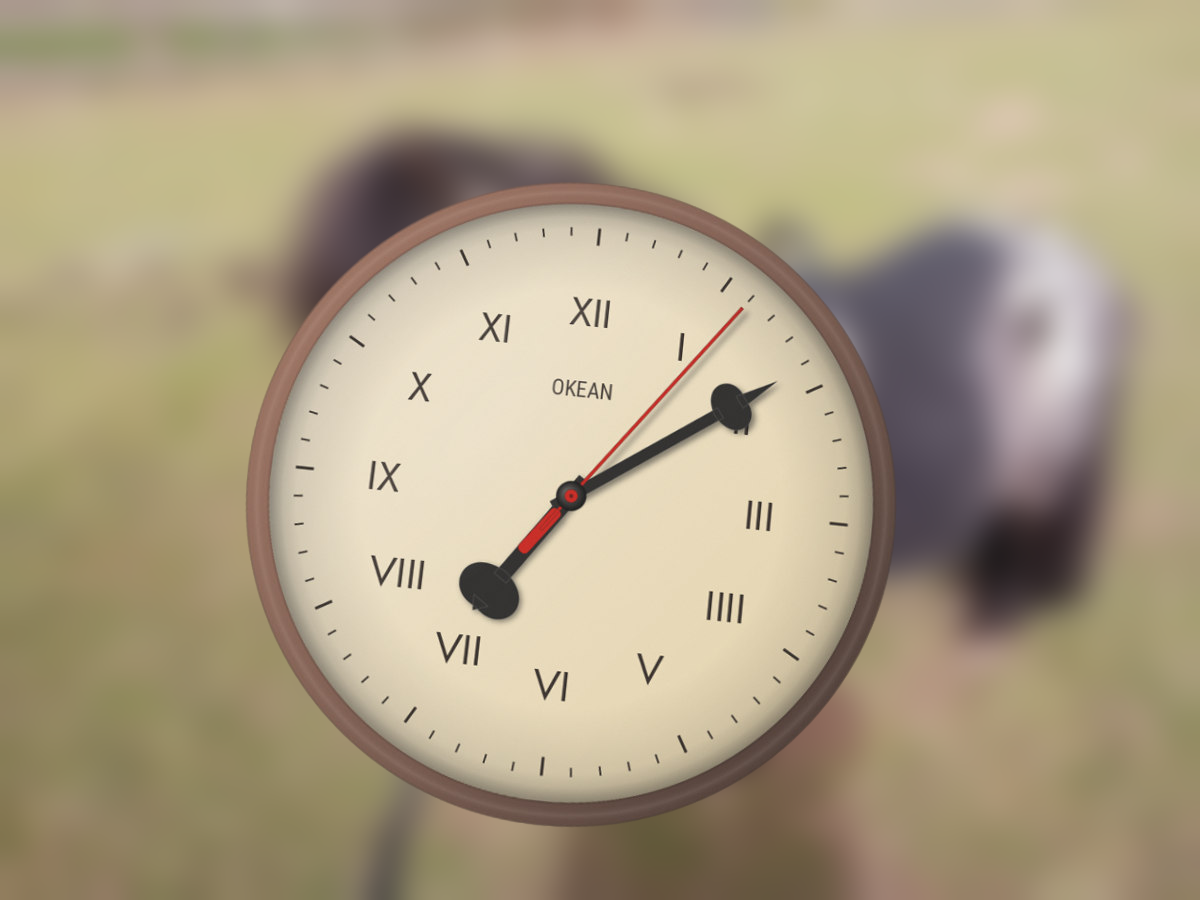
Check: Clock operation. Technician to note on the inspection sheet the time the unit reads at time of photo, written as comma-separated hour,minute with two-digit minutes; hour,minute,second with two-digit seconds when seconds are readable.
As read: 7,09,06
